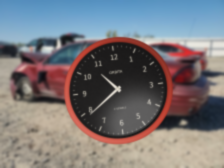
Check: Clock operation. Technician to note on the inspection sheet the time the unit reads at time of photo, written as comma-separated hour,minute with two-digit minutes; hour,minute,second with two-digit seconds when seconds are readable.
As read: 10,39
